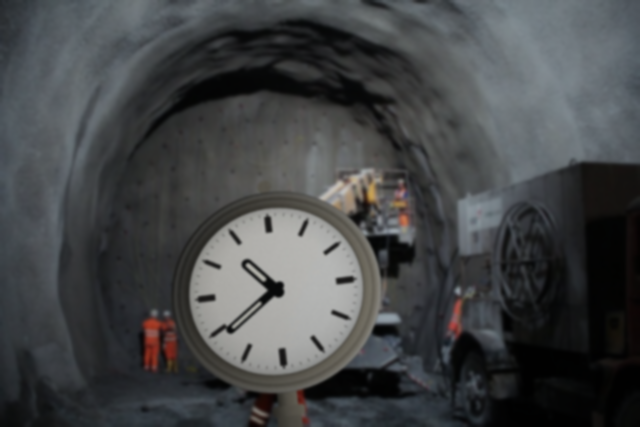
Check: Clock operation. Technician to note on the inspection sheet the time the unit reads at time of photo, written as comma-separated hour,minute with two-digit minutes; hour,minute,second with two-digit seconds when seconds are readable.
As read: 10,39
